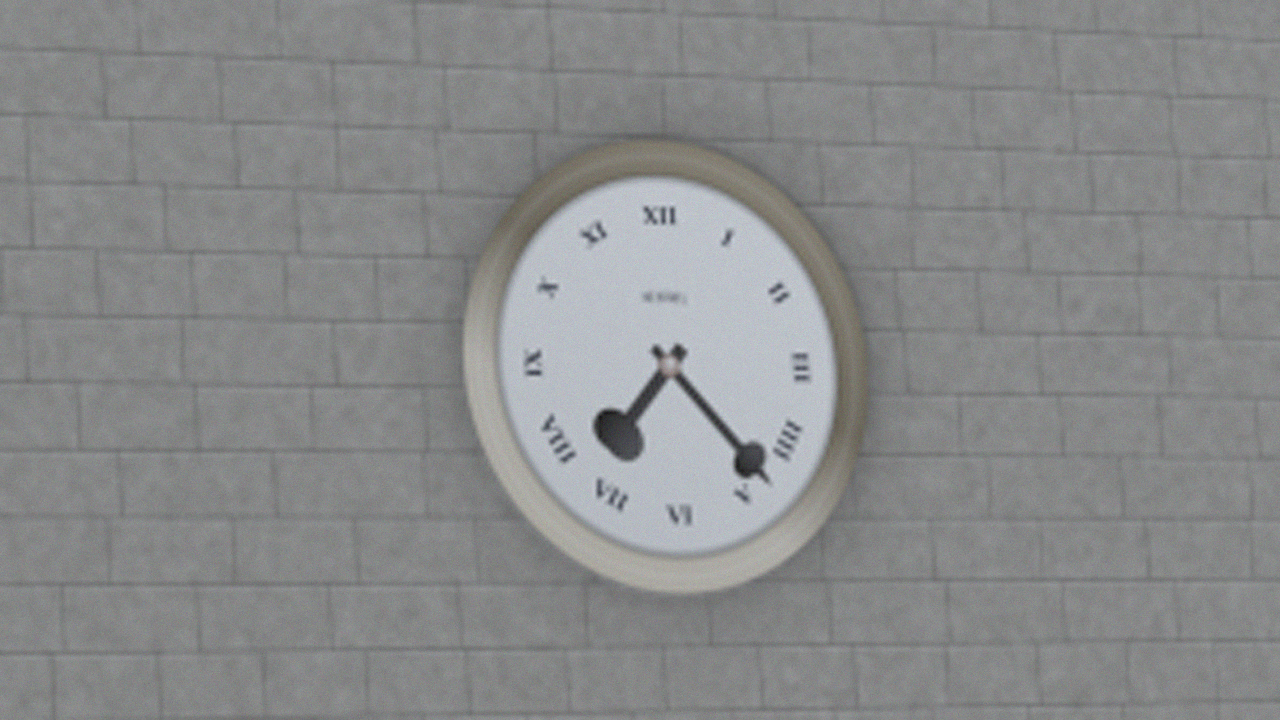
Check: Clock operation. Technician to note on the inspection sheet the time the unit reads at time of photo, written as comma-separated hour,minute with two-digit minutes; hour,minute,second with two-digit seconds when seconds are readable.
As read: 7,23
